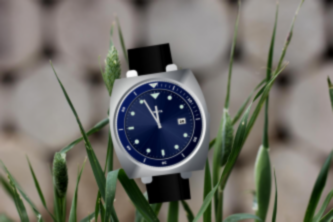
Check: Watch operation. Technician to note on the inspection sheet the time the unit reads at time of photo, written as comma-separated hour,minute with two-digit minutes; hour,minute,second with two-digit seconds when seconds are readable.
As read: 11,56
